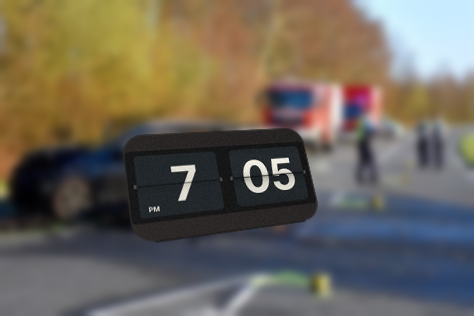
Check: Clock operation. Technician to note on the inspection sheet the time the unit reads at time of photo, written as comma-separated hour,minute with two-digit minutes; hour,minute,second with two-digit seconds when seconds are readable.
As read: 7,05
